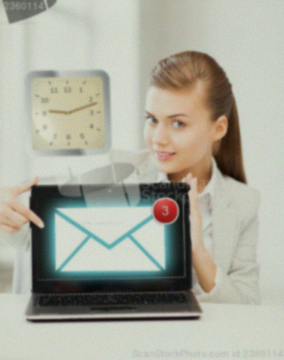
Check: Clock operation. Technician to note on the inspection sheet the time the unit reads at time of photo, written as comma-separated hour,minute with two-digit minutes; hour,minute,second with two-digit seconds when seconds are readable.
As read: 9,12
